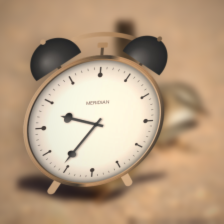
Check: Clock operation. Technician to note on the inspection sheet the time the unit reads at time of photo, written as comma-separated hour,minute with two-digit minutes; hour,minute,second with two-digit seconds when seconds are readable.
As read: 9,36
